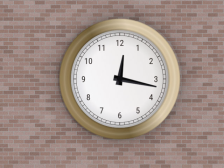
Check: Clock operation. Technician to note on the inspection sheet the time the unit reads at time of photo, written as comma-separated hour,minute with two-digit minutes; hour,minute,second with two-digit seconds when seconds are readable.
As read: 12,17
